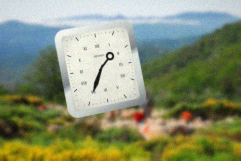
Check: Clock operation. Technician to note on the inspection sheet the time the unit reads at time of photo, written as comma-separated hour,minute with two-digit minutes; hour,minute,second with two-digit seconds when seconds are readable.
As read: 1,35
